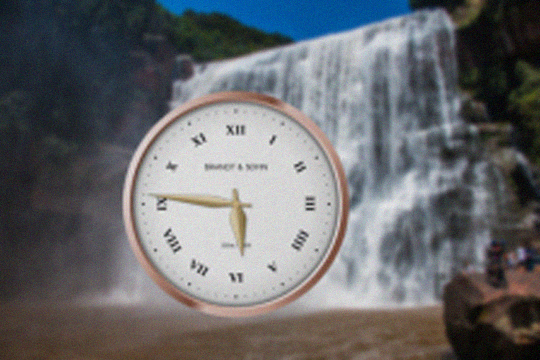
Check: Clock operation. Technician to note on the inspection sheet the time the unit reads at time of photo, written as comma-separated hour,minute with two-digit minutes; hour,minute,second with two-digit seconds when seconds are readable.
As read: 5,46
